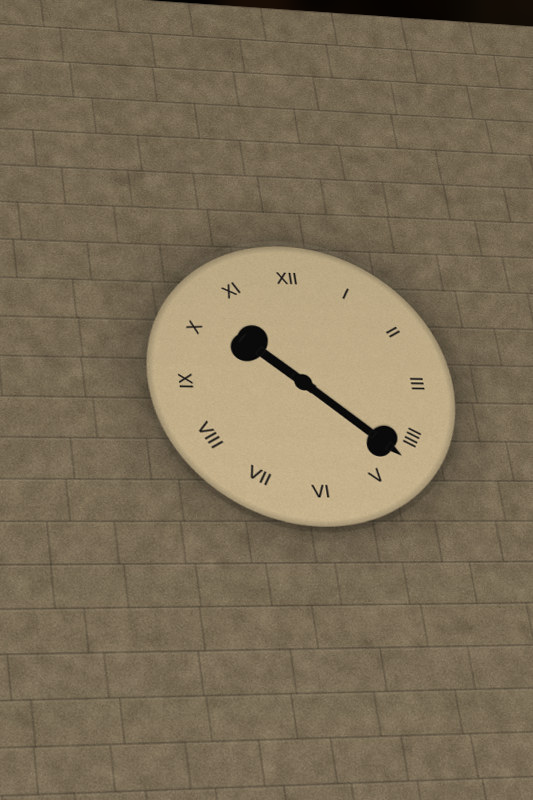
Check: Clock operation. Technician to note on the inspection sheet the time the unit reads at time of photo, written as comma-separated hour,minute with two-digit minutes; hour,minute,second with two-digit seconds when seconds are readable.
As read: 10,22
